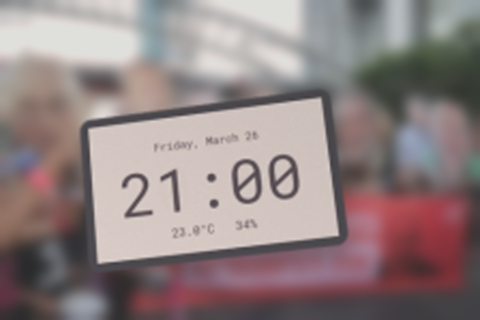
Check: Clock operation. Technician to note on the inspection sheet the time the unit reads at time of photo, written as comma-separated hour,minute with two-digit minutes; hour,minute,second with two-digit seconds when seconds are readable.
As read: 21,00
